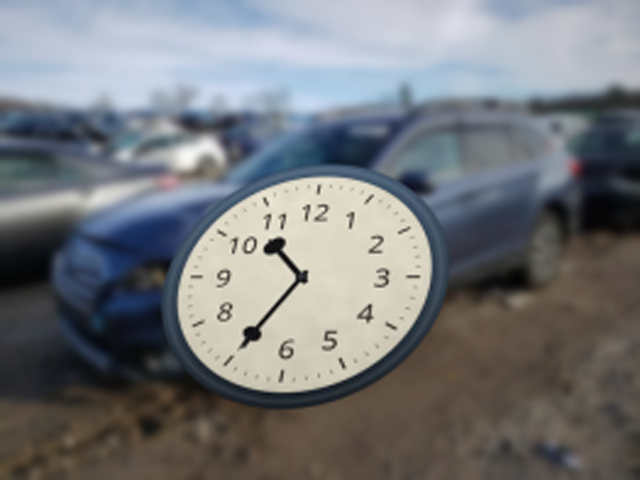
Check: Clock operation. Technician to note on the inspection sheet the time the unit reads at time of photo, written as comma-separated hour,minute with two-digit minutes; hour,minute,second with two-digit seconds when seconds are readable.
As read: 10,35
